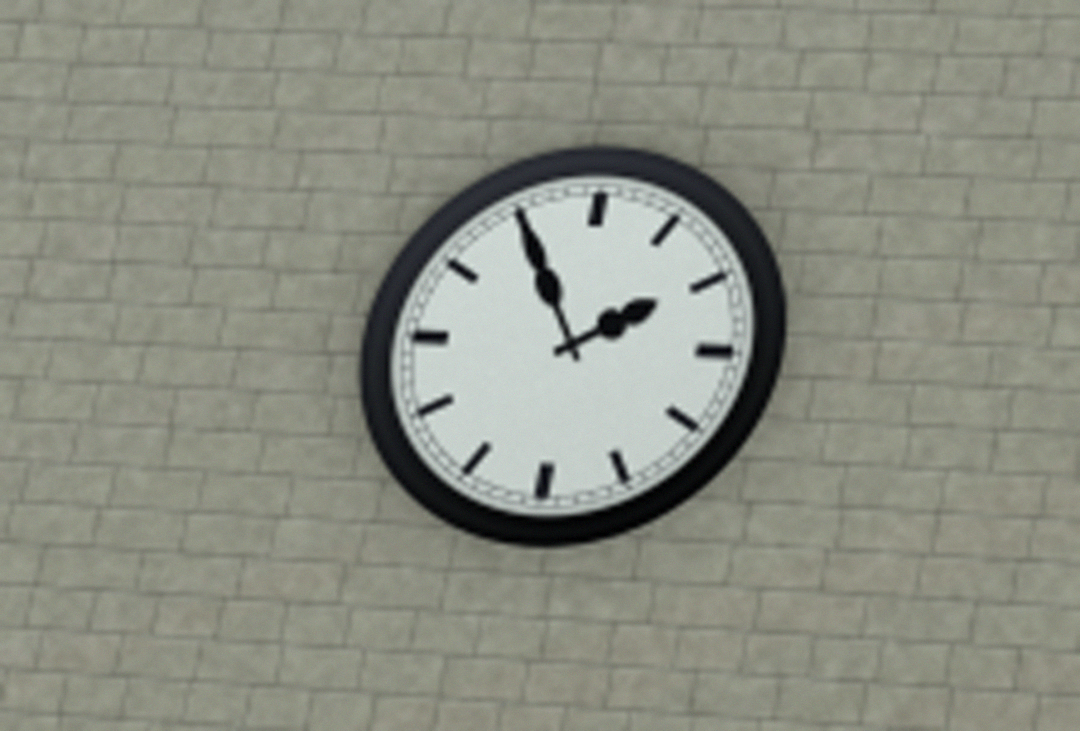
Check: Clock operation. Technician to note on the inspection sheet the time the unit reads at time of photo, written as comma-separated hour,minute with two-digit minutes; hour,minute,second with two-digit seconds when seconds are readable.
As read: 1,55
